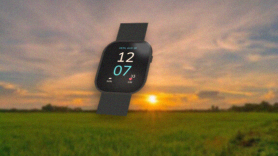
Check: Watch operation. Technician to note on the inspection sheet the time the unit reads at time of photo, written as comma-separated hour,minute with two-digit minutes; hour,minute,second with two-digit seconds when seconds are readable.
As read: 12,07
